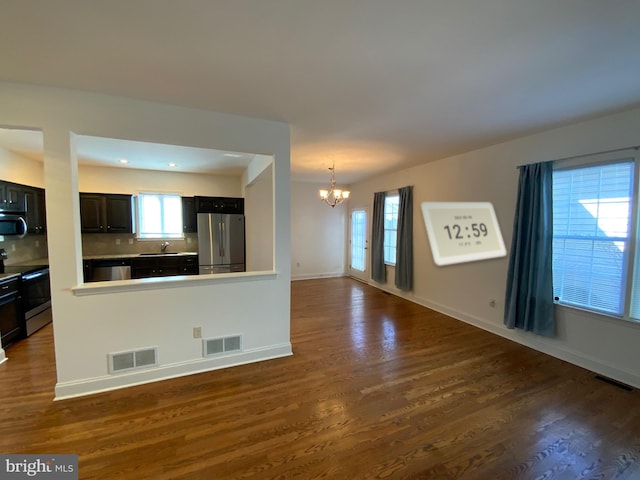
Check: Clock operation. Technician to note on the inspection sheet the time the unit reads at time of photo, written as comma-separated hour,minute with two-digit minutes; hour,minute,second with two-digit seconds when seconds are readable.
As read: 12,59
